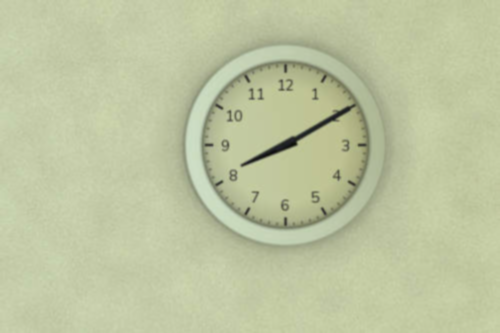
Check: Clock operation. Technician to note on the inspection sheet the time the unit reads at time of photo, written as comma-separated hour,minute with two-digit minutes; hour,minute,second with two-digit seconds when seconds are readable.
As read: 8,10
